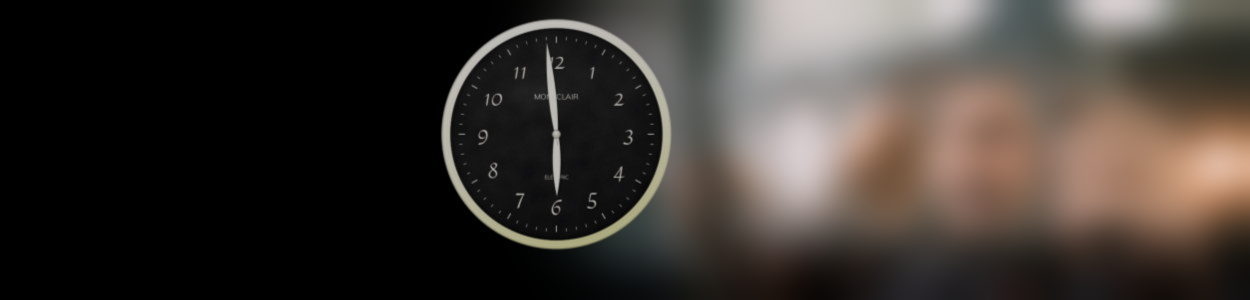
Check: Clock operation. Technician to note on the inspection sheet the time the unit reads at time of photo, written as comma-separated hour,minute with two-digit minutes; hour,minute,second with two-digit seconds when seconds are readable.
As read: 5,59
